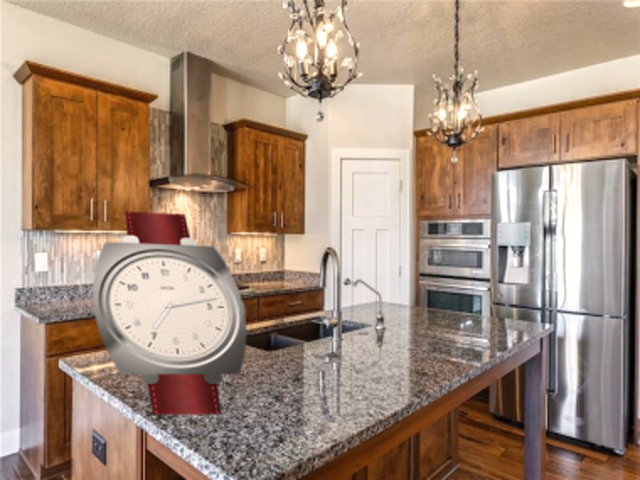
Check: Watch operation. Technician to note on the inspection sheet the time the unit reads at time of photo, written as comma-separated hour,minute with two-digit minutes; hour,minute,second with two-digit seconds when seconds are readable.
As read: 7,13
